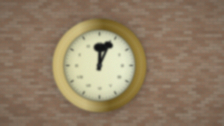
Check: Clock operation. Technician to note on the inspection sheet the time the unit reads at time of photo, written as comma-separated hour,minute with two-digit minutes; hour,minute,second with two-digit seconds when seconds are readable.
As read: 12,04
